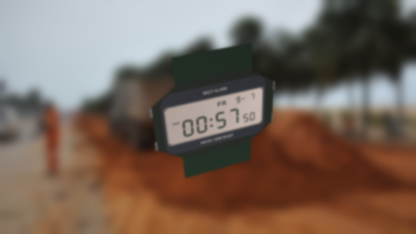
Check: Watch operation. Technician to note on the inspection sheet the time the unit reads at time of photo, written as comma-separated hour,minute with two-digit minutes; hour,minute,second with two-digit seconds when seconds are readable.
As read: 0,57
